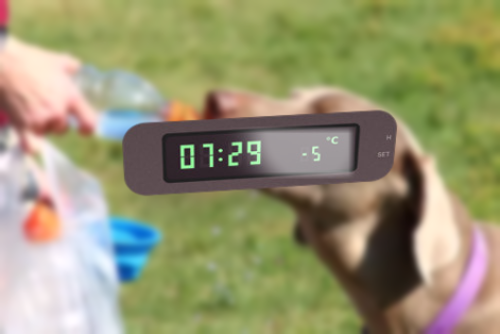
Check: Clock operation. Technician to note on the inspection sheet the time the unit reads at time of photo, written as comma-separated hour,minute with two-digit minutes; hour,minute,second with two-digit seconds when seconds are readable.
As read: 7,29
